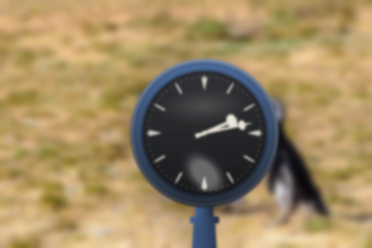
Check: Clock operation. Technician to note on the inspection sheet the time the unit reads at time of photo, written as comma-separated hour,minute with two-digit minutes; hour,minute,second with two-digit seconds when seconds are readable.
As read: 2,13
